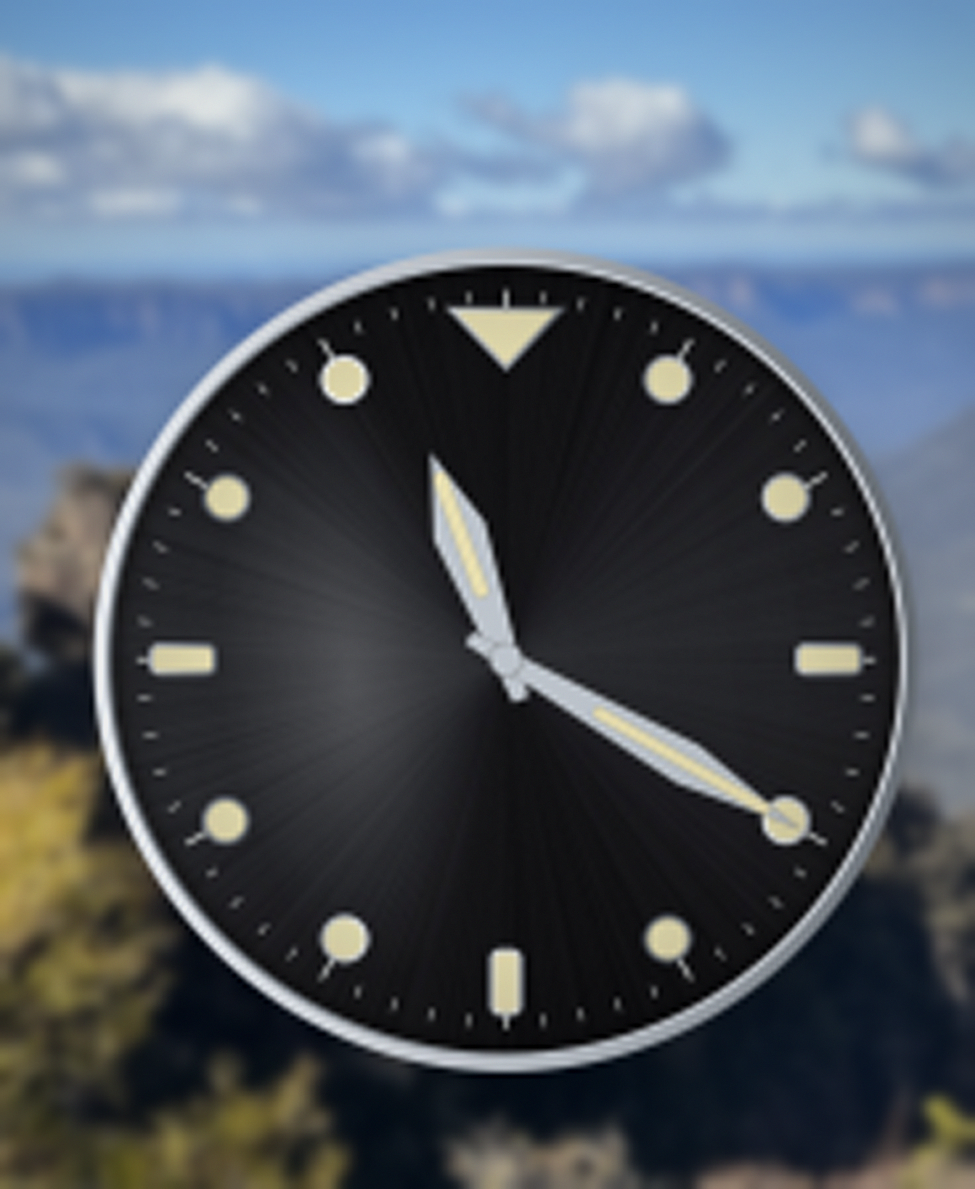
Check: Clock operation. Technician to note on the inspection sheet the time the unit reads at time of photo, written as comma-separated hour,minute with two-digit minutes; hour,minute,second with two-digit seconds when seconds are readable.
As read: 11,20
